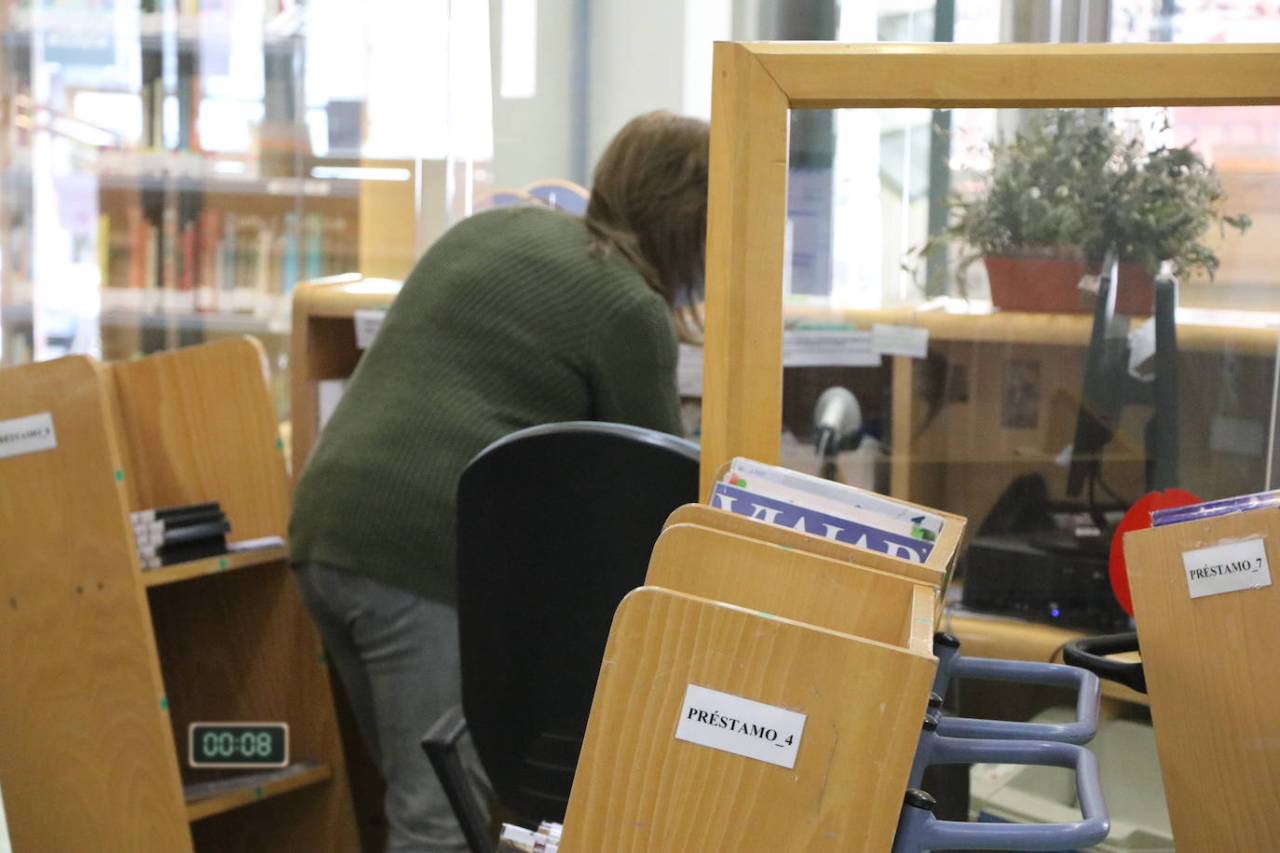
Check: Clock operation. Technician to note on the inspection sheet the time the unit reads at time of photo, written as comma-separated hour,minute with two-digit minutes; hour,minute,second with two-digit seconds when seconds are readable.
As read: 0,08
